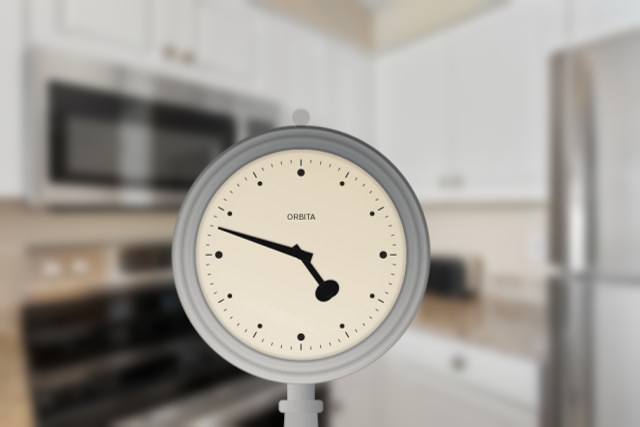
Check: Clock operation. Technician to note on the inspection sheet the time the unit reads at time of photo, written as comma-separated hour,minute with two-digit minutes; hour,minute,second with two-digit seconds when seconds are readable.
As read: 4,48
